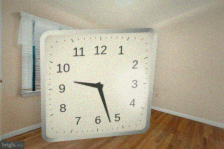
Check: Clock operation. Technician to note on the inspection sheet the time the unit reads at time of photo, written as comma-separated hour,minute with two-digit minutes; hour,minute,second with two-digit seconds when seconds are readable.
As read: 9,27
